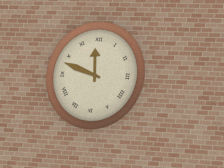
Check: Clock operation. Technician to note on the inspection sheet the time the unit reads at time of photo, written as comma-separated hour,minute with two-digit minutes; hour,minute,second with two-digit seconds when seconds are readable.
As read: 11,48
